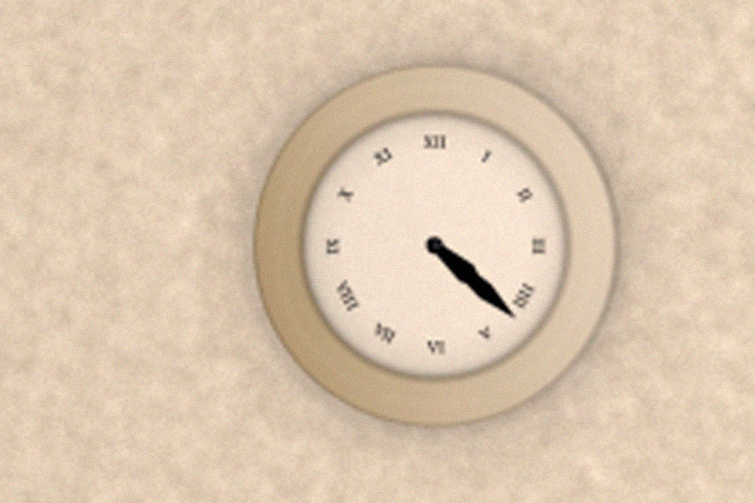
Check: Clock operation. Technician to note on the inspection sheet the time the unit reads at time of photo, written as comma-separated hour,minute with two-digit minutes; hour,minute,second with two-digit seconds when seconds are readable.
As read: 4,22
